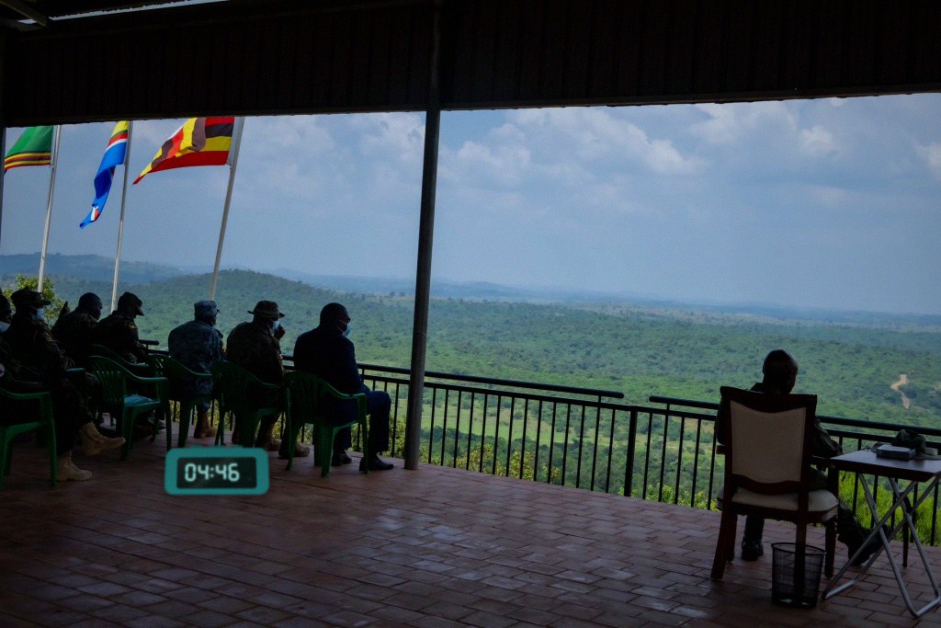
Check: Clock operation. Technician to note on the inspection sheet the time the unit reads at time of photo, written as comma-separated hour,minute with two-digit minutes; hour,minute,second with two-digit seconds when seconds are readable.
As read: 4,46
